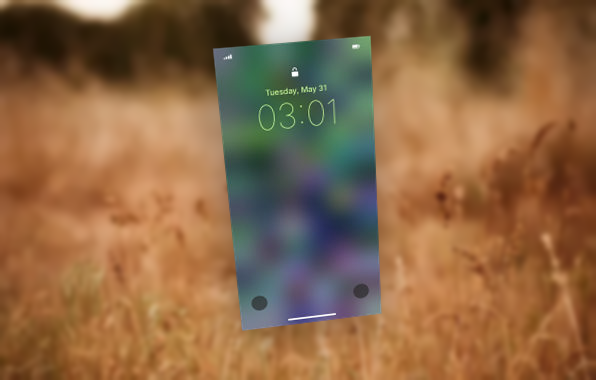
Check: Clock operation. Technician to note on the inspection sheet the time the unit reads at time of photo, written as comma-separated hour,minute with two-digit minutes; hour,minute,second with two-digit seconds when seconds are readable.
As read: 3,01
